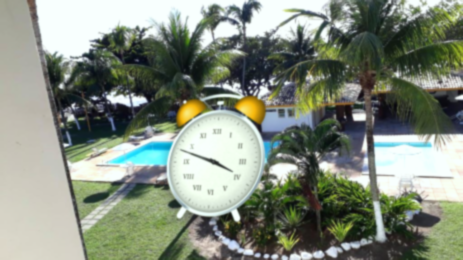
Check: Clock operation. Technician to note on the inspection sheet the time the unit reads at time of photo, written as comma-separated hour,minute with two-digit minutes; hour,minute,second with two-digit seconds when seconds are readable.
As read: 3,48
